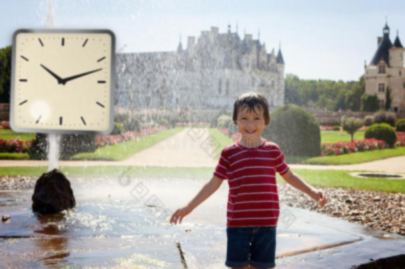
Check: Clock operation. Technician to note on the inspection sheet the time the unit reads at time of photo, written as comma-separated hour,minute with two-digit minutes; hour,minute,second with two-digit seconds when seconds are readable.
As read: 10,12
